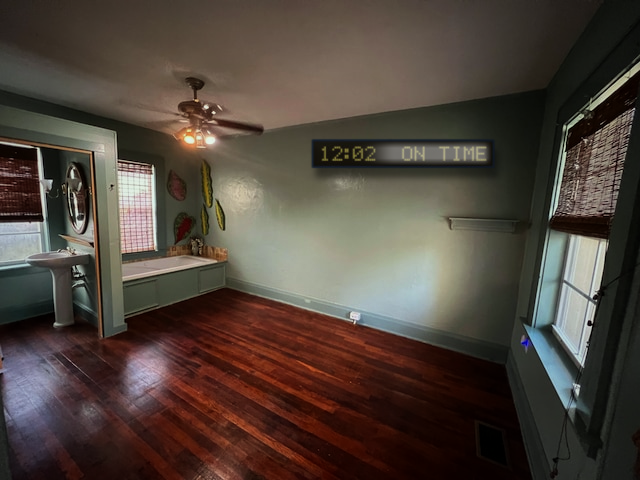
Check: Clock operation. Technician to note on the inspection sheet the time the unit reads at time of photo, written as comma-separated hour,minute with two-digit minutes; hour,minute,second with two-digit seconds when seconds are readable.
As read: 12,02
